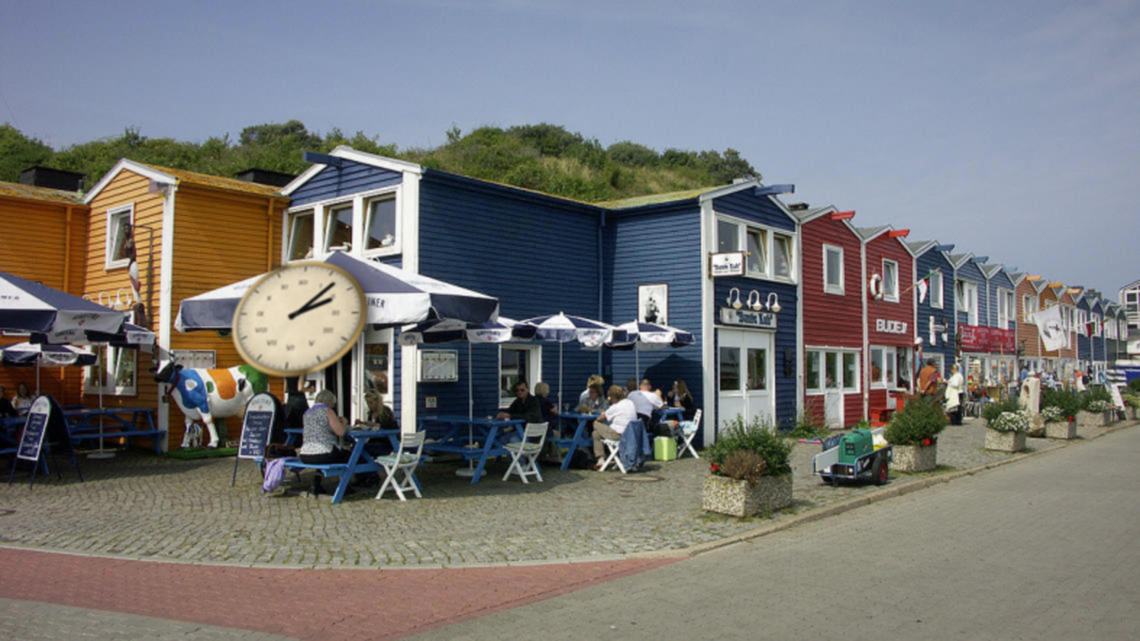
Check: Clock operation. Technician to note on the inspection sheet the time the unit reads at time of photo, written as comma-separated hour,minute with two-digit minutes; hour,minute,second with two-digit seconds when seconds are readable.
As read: 2,07
